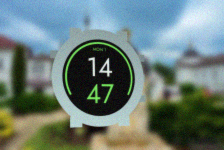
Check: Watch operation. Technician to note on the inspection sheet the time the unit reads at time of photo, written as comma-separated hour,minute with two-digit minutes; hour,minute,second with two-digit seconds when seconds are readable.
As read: 14,47
